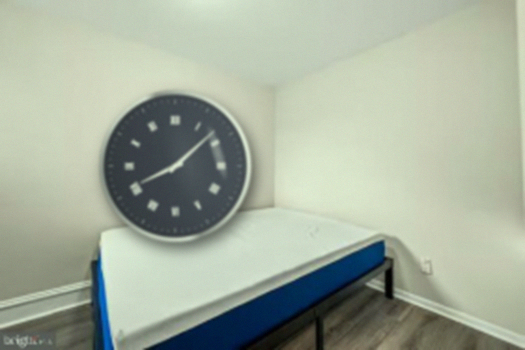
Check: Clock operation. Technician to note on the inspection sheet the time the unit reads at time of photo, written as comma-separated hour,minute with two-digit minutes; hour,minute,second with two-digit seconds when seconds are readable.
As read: 8,08
